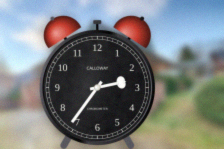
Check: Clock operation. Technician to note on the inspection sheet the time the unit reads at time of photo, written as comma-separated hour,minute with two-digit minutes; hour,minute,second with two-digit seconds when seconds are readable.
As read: 2,36
